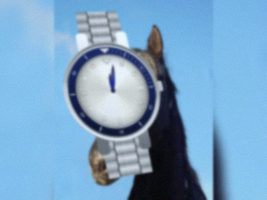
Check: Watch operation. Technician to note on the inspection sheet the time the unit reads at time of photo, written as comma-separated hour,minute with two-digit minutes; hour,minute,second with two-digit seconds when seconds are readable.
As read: 12,02
